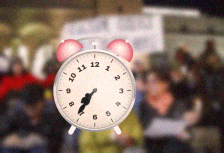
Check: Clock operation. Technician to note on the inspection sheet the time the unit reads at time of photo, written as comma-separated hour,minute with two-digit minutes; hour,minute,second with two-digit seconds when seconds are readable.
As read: 7,36
